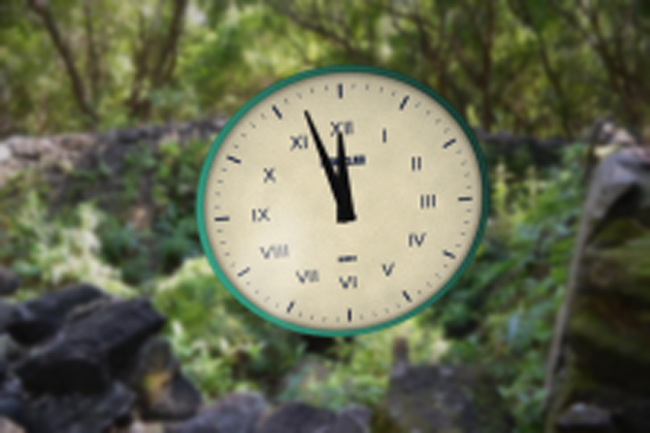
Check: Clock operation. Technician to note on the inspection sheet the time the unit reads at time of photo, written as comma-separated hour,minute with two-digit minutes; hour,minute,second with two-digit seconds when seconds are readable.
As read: 11,57
